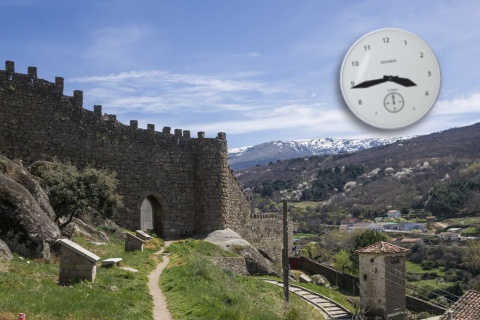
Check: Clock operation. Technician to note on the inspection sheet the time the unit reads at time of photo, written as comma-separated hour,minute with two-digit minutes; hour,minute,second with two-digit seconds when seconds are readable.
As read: 3,44
